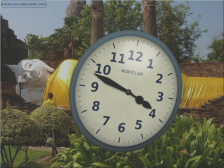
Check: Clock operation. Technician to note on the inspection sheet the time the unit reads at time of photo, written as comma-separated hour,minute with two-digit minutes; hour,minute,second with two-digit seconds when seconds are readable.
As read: 3,48
